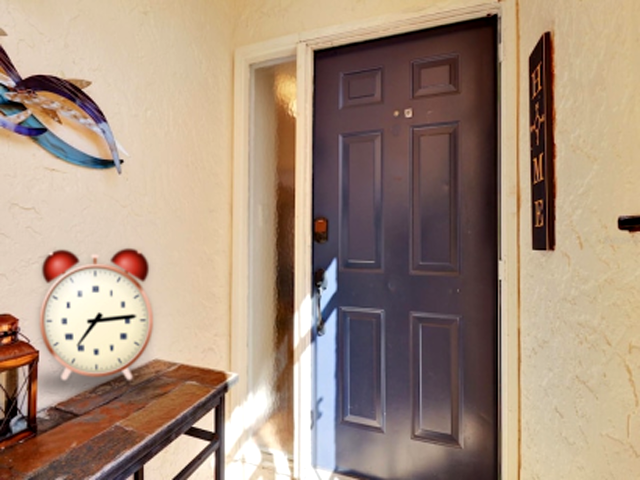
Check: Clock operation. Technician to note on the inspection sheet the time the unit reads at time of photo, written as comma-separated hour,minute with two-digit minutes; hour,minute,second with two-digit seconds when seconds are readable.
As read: 7,14
